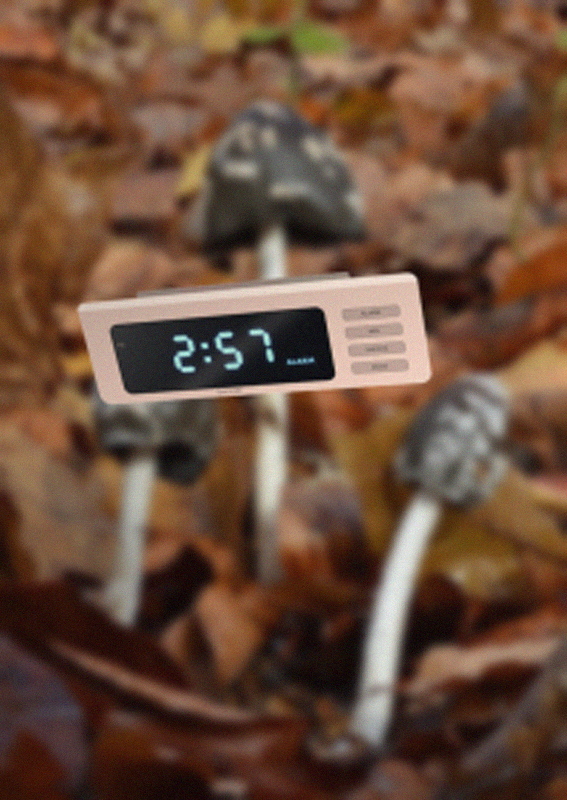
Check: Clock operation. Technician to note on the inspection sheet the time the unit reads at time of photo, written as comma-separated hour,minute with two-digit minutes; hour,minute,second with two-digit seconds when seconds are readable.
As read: 2,57
